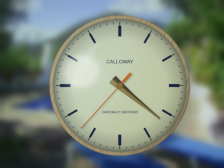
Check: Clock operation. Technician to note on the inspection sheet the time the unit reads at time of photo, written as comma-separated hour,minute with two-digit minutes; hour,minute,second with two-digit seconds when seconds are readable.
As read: 4,21,37
